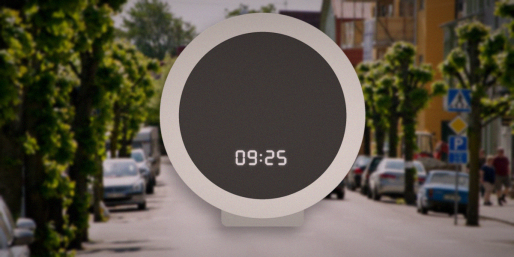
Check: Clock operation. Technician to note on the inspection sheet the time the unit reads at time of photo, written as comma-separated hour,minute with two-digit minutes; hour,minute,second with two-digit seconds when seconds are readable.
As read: 9,25
